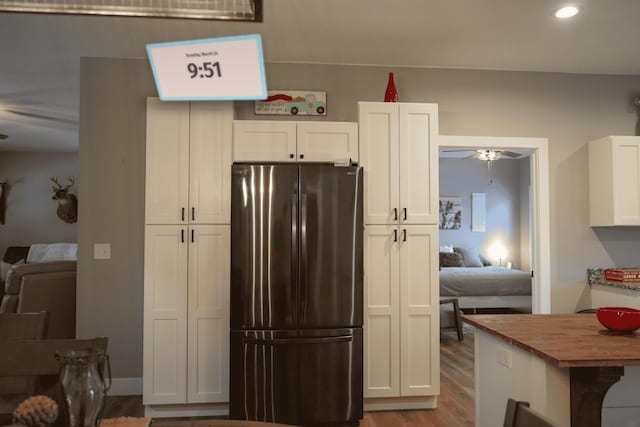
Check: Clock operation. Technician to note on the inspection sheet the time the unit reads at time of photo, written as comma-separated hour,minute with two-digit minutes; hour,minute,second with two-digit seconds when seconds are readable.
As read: 9,51
